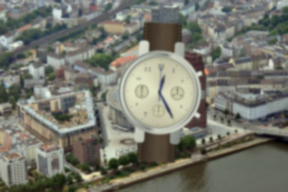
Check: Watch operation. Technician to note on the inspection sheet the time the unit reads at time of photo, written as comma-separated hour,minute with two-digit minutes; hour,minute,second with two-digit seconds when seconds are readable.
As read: 12,25
